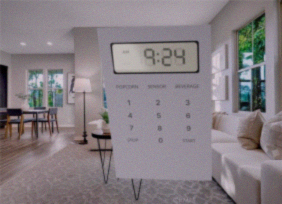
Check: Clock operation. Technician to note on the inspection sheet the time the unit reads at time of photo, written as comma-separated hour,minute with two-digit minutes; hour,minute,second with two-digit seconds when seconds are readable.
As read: 9,24
